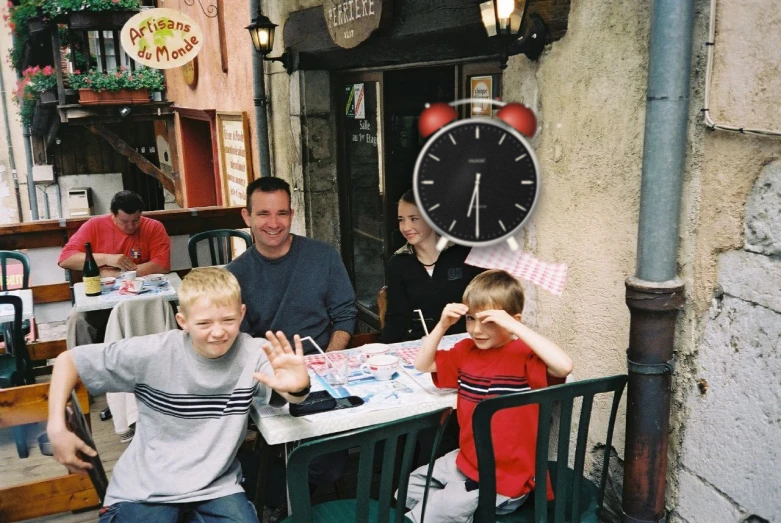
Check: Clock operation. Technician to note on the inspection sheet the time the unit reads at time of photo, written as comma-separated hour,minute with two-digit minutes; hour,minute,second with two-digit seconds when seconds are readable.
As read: 6,30
